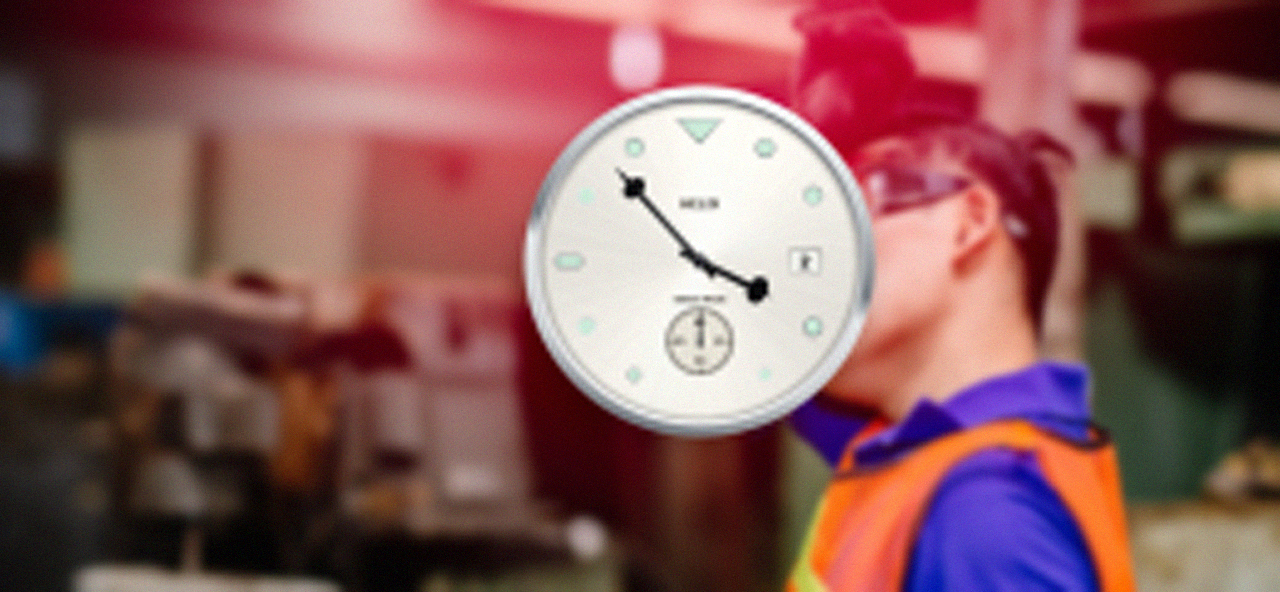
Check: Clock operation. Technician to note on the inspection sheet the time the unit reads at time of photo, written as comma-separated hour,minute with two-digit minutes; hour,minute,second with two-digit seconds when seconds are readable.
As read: 3,53
